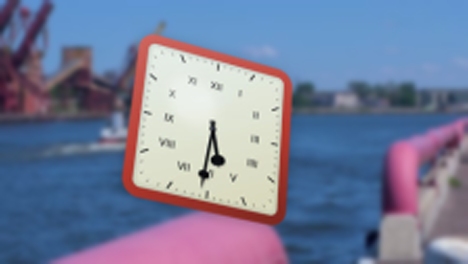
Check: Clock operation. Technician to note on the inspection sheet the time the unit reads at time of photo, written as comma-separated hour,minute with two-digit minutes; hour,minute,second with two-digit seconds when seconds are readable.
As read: 5,31
